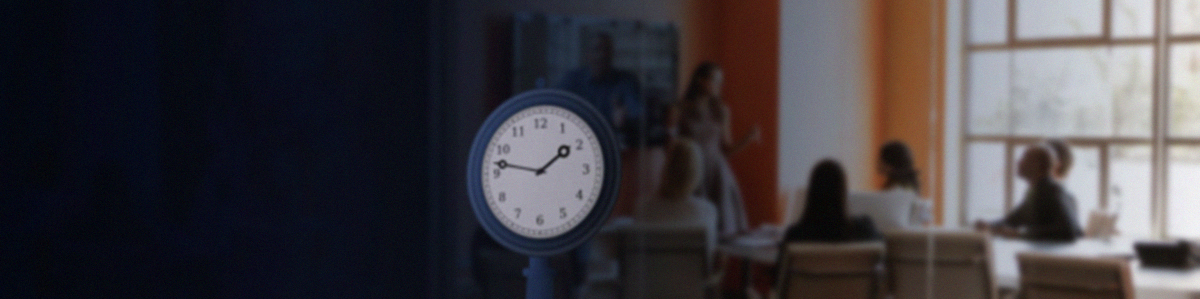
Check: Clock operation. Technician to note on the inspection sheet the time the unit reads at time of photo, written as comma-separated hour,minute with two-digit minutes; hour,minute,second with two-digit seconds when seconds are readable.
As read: 1,47
